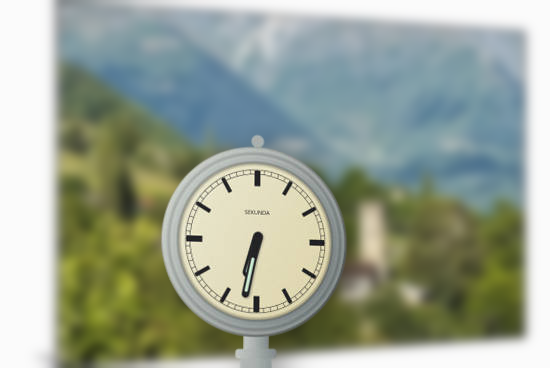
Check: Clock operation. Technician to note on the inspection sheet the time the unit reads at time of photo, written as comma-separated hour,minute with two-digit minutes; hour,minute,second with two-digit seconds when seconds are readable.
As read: 6,32
